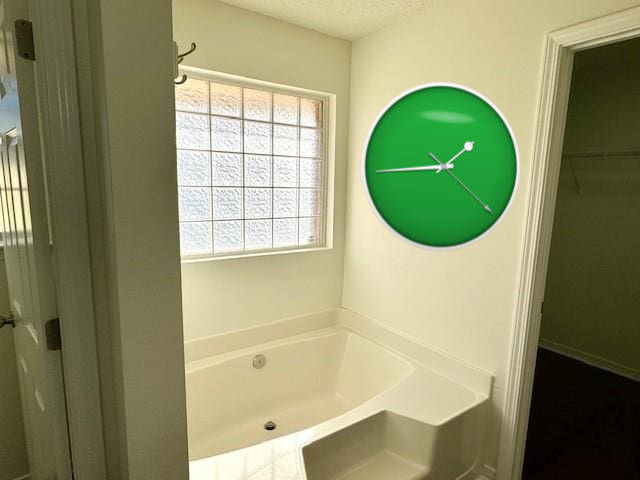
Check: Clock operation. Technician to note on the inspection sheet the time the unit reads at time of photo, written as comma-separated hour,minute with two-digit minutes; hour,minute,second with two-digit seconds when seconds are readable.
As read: 1,44,22
